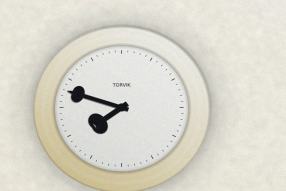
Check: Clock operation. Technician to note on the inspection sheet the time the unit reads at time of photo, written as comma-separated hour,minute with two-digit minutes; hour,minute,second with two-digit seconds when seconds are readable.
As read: 7,48
